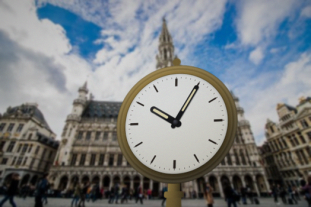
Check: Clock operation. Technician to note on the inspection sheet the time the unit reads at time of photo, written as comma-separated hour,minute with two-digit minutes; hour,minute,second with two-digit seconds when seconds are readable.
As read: 10,05
